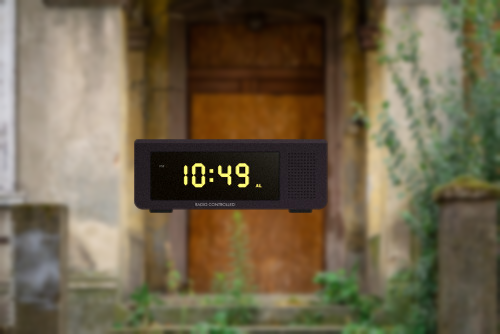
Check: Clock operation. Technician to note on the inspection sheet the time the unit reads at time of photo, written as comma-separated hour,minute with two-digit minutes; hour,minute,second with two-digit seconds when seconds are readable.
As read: 10,49
